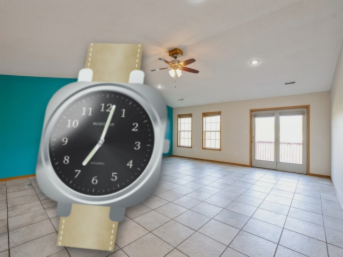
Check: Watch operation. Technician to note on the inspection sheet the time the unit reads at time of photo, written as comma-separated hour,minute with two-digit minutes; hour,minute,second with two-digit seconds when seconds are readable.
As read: 7,02
